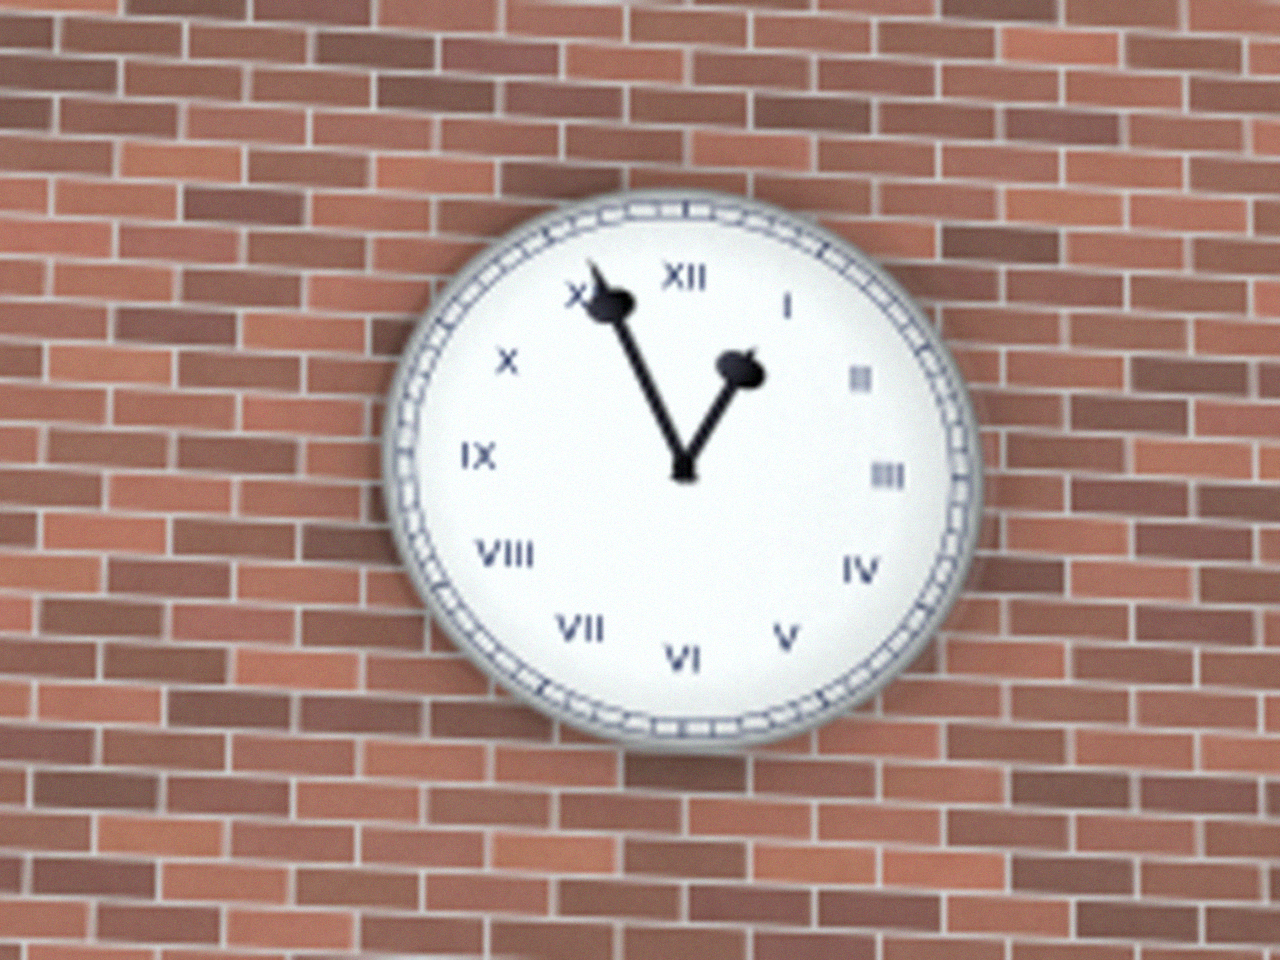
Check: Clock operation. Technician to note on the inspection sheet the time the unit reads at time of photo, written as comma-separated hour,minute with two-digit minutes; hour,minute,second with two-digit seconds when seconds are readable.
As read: 12,56
